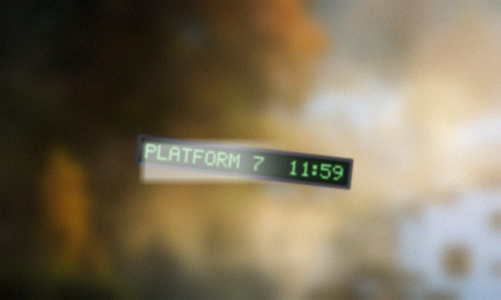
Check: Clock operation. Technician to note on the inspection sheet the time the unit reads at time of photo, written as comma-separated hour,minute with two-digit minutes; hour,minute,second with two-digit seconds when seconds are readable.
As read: 11,59
